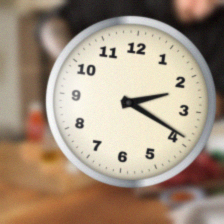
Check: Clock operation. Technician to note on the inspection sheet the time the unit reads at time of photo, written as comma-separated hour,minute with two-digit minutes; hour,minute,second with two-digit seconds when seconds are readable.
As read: 2,19
